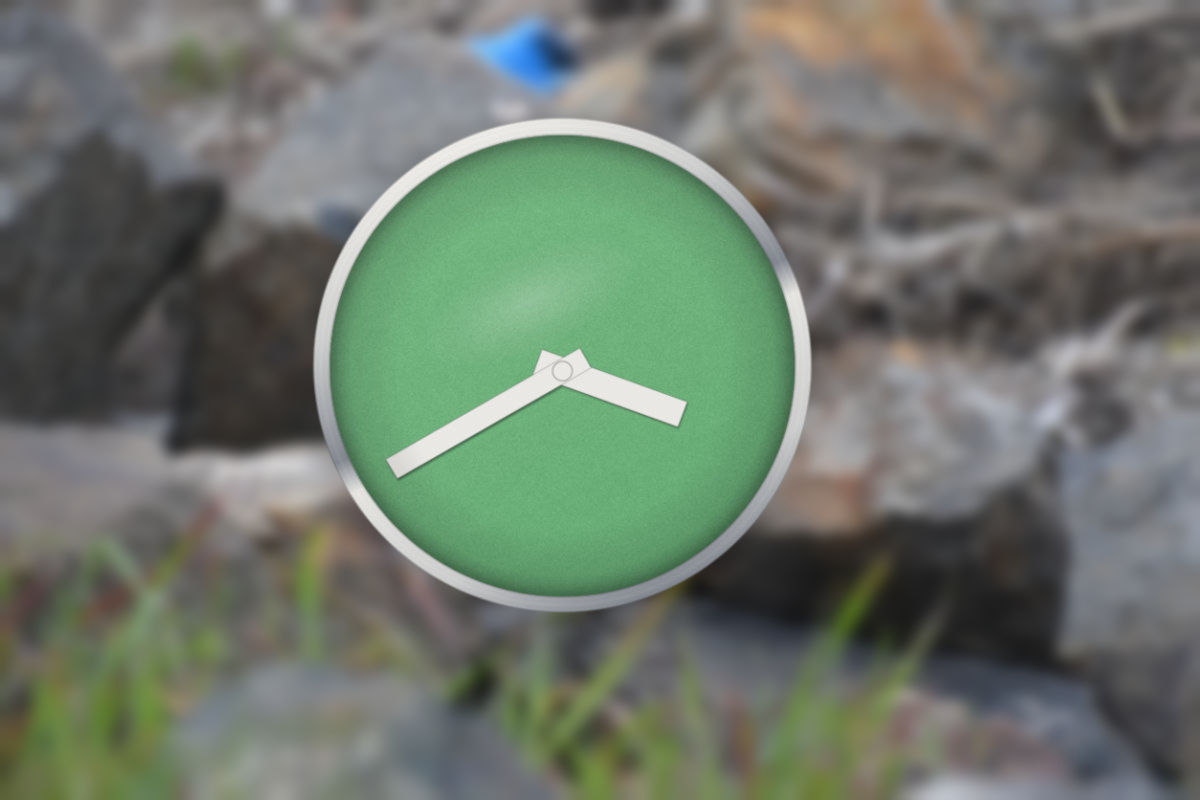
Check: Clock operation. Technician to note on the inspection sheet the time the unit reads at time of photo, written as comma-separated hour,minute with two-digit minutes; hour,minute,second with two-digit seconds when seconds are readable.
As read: 3,40
